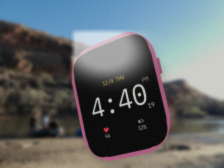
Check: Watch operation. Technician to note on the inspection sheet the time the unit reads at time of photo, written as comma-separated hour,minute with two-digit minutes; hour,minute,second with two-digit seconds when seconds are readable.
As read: 4,40
